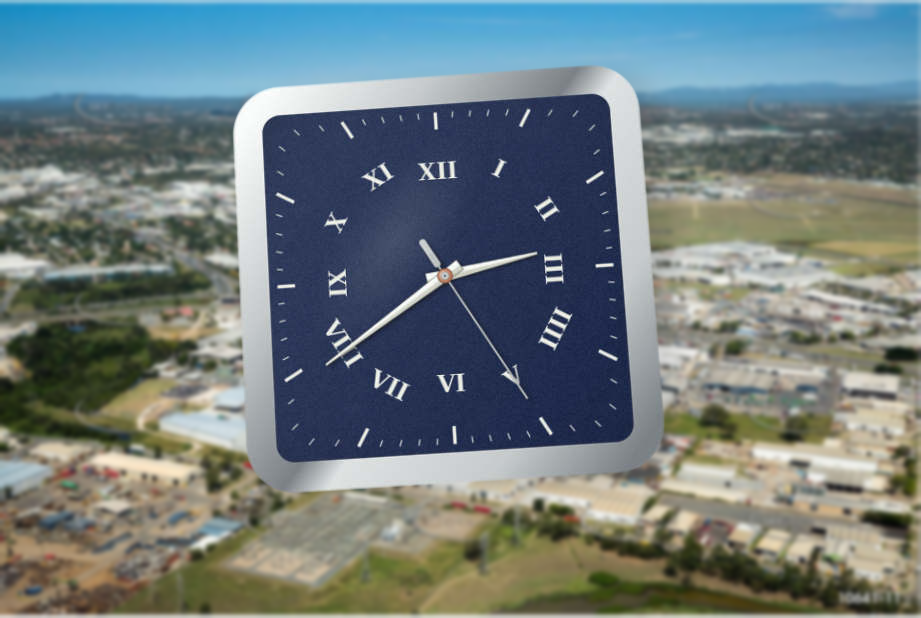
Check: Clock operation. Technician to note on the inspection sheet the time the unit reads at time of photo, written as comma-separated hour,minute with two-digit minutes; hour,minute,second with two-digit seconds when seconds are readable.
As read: 2,39,25
